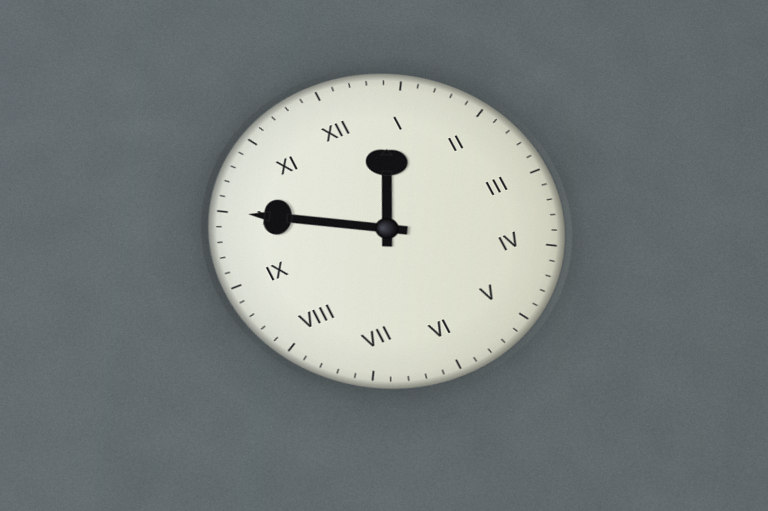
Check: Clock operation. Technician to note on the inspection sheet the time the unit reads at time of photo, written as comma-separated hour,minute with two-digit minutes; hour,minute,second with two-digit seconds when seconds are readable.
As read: 12,50
